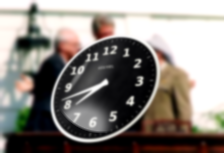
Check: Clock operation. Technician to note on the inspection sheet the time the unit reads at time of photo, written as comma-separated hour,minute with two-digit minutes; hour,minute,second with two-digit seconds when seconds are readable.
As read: 7,42
